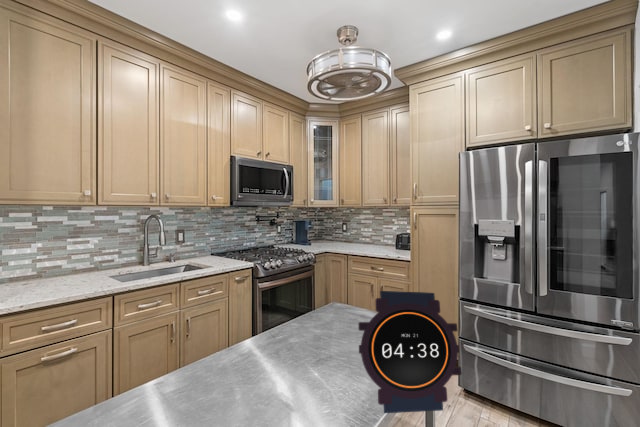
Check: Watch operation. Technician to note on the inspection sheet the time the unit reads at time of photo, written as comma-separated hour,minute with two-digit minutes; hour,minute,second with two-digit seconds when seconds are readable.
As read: 4,38
